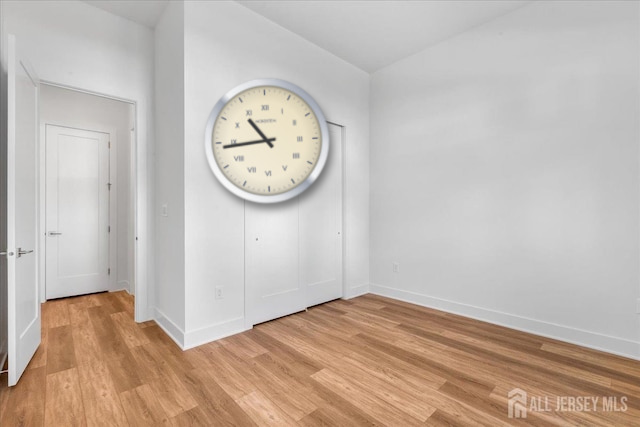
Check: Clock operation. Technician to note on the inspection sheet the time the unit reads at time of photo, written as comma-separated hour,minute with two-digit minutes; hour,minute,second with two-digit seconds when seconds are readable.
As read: 10,44
